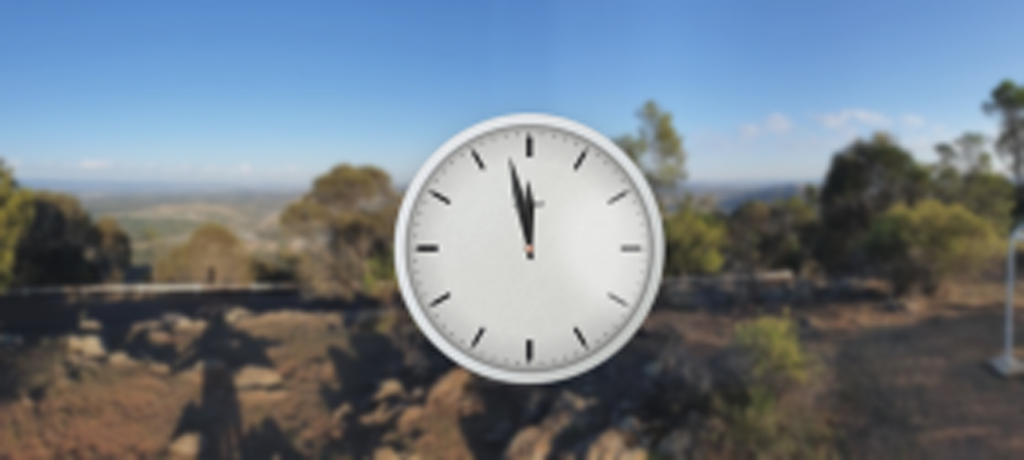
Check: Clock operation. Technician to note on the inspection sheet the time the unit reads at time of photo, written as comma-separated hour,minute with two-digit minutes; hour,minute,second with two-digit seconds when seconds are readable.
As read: 11,58
